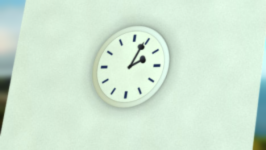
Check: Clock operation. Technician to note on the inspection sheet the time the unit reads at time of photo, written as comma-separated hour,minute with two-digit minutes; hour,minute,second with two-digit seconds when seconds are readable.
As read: 2,04
